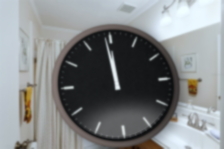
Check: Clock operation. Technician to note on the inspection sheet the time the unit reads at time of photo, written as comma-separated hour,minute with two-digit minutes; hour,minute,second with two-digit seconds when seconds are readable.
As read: 11,59
